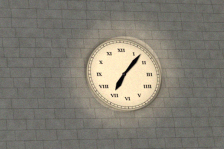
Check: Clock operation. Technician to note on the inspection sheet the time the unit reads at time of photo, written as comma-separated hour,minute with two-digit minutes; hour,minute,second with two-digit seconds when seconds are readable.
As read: 7,07
